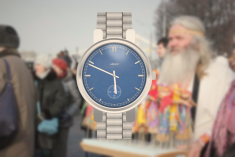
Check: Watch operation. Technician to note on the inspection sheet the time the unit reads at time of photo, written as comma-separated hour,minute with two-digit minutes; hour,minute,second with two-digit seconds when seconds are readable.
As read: 5,49
